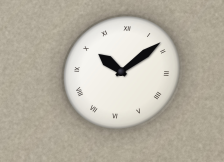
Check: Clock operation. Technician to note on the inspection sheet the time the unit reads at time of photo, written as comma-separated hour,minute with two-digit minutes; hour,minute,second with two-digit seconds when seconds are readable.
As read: 10,08
